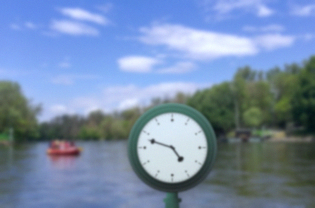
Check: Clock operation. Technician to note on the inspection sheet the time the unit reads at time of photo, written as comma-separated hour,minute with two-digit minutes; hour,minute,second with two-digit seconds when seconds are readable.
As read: 4,48
